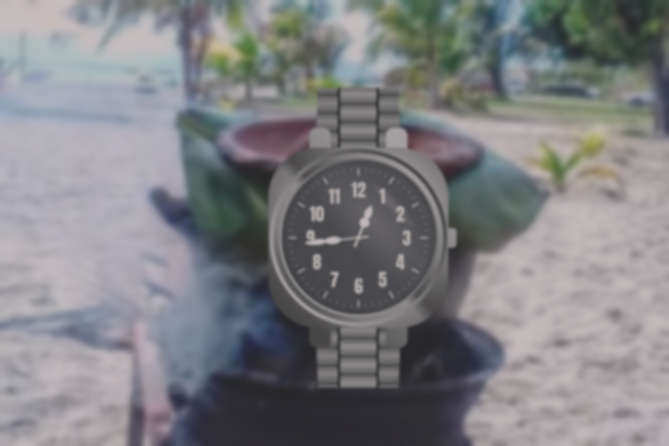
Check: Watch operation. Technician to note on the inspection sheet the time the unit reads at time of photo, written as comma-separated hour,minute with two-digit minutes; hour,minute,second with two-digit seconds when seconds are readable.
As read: 12,44
